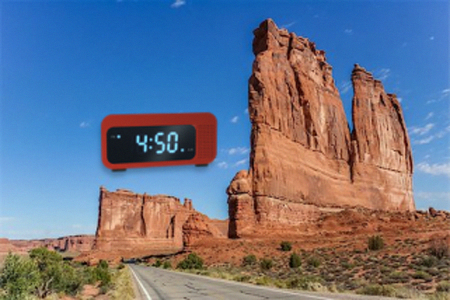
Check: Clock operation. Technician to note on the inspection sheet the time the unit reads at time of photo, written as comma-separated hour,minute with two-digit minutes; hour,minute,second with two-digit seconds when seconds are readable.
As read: 4,50
